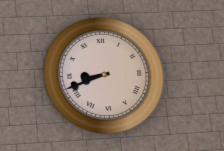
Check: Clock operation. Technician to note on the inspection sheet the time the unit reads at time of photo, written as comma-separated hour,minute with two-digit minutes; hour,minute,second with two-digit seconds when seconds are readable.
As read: 8,42
